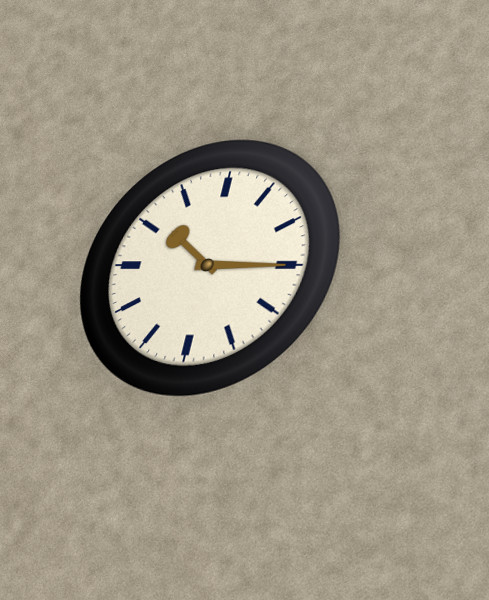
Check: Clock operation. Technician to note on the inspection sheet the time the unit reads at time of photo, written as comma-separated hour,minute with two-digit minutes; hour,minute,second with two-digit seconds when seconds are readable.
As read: 10,15
